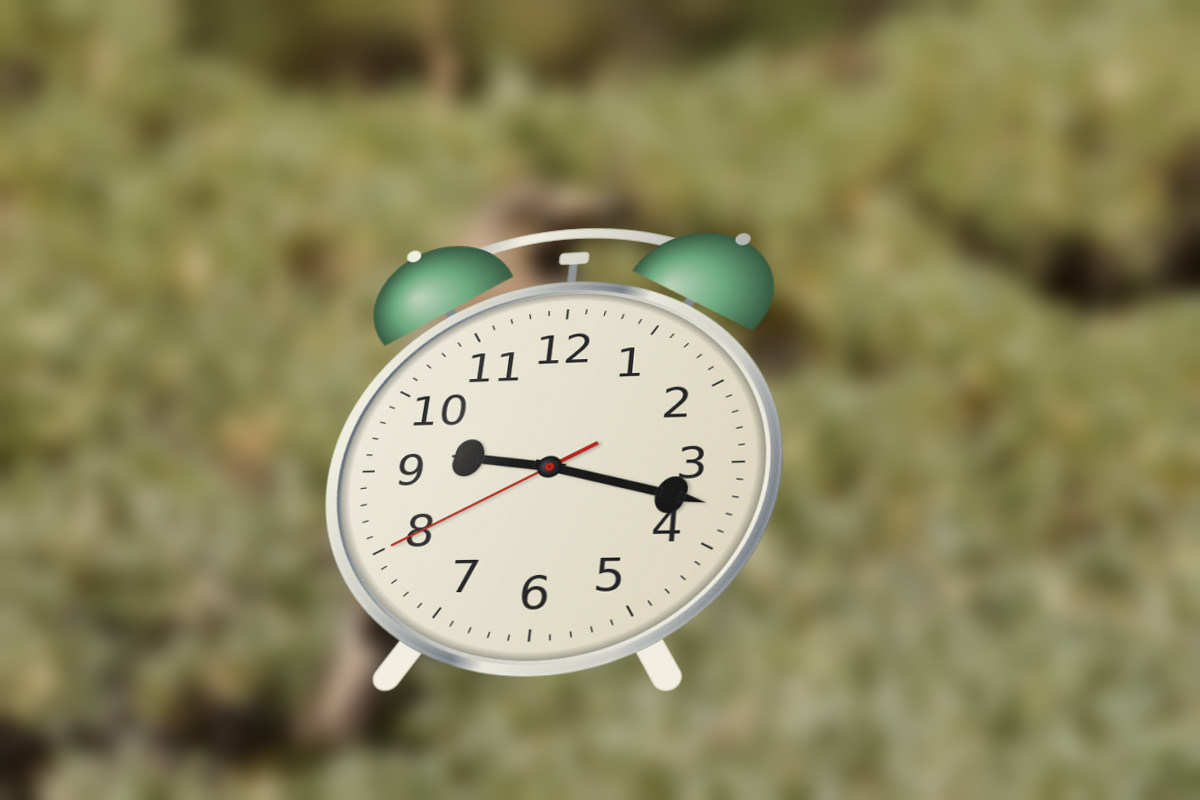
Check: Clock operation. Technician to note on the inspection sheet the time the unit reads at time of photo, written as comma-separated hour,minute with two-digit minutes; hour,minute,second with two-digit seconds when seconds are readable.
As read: 9,17,40
